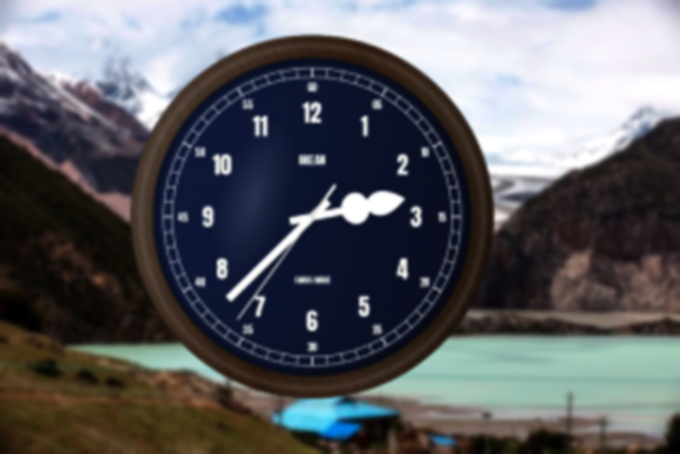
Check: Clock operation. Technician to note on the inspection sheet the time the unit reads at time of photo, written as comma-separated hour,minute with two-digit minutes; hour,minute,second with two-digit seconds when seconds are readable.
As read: 2,37,36
